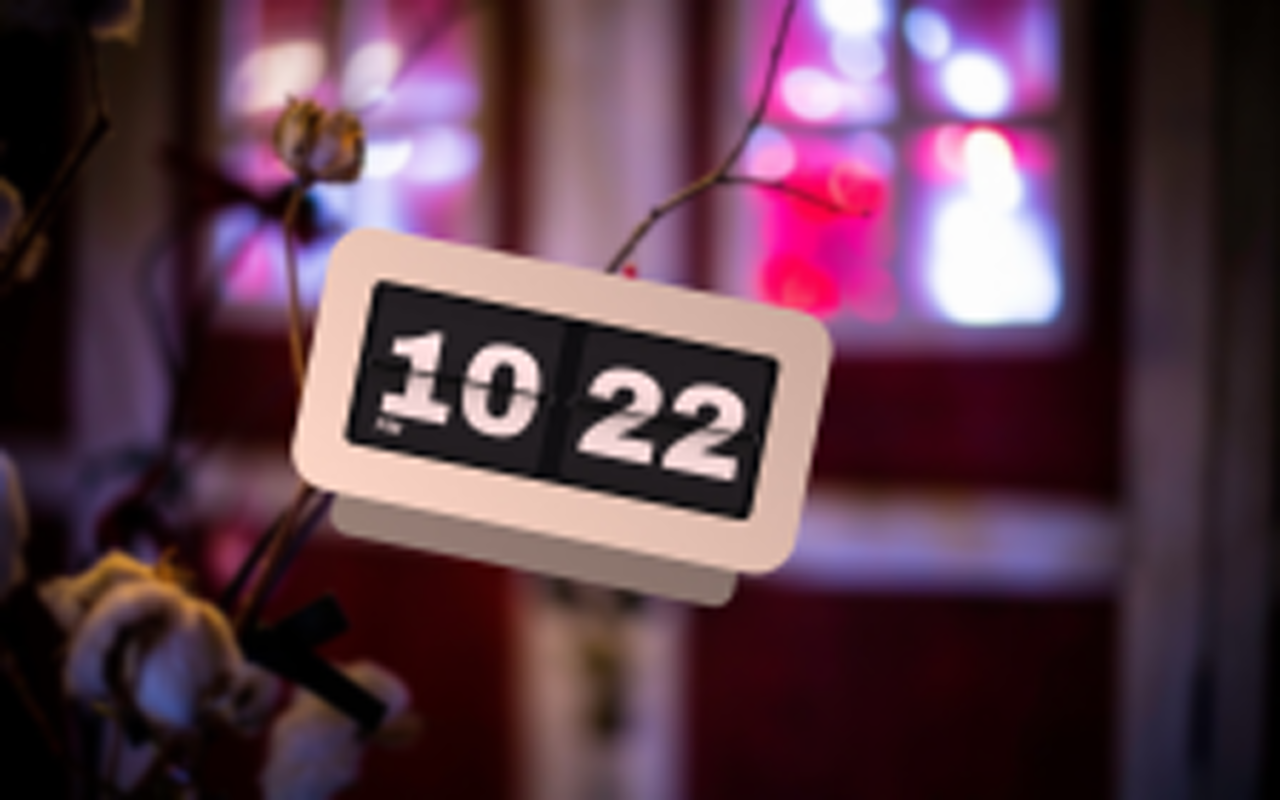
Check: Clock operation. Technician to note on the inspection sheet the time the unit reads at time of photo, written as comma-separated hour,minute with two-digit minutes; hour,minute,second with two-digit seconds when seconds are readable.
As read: 10,22
